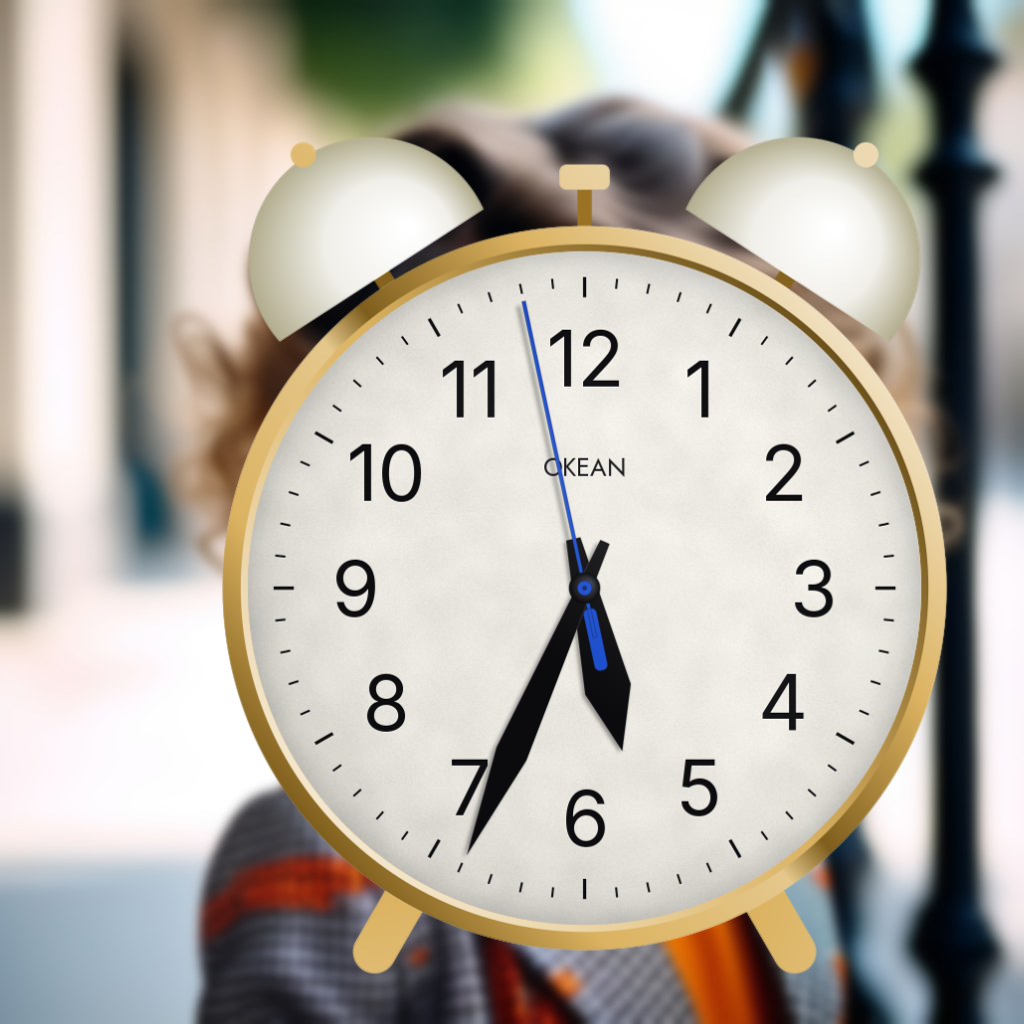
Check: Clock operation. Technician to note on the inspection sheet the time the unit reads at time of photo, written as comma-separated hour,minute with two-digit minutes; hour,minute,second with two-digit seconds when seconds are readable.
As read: 5,33,58
